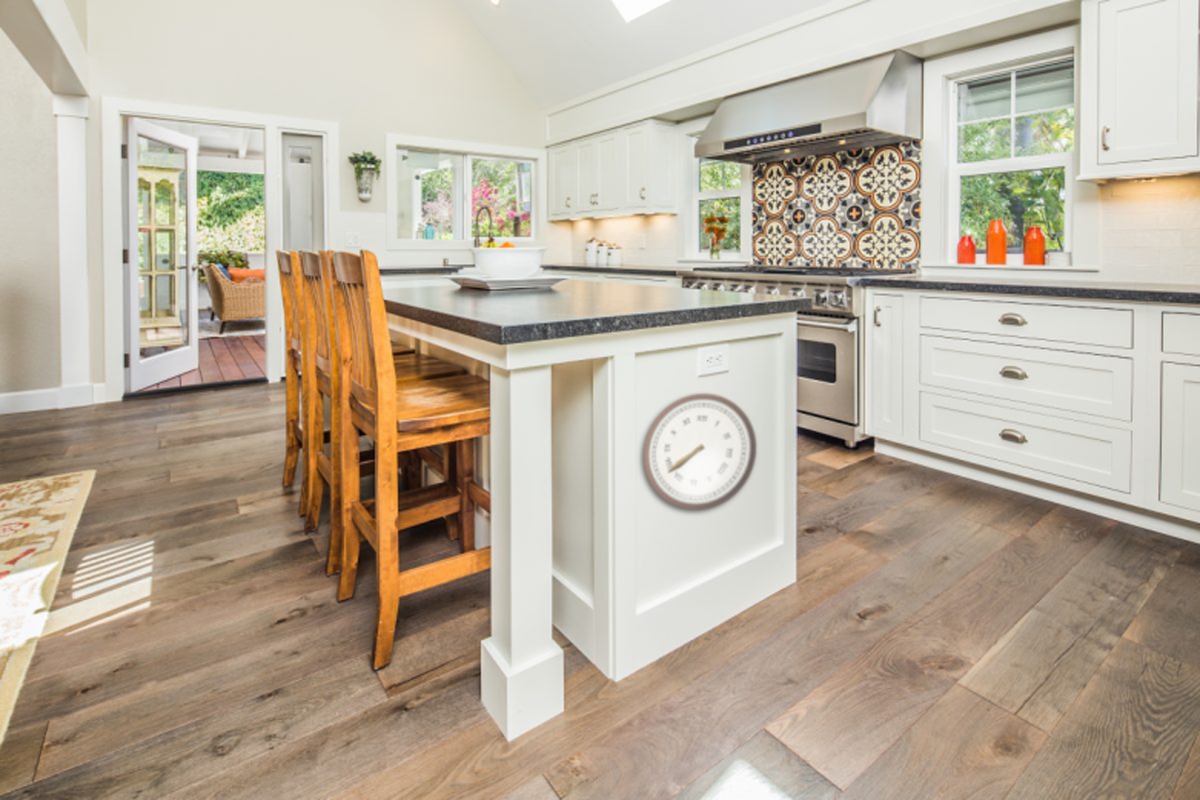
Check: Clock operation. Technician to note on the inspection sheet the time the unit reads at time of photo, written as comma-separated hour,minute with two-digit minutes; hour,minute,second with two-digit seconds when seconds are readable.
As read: 7,38
